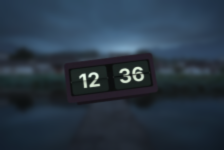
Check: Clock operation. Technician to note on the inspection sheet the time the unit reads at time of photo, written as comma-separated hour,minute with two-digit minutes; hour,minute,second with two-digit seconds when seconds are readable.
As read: 12,36
